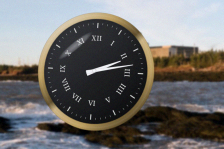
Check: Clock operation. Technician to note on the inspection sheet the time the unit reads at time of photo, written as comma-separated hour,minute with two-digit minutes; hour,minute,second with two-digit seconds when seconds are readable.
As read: 2,13
